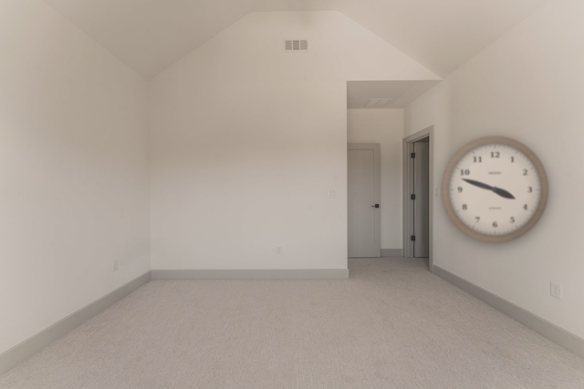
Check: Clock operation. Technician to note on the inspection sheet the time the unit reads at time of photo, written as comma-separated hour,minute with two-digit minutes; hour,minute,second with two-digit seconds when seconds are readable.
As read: 3,48
